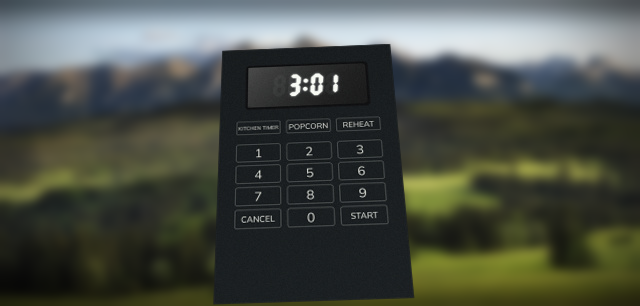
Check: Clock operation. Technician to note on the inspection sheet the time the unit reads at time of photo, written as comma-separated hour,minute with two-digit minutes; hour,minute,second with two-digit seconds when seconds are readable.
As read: 3,01
